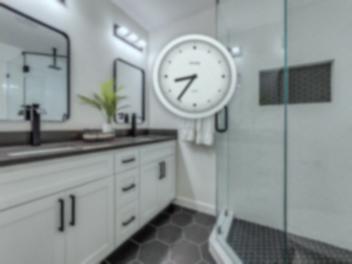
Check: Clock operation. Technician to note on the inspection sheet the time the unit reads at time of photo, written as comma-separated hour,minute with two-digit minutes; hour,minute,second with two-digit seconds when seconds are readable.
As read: 8,36
